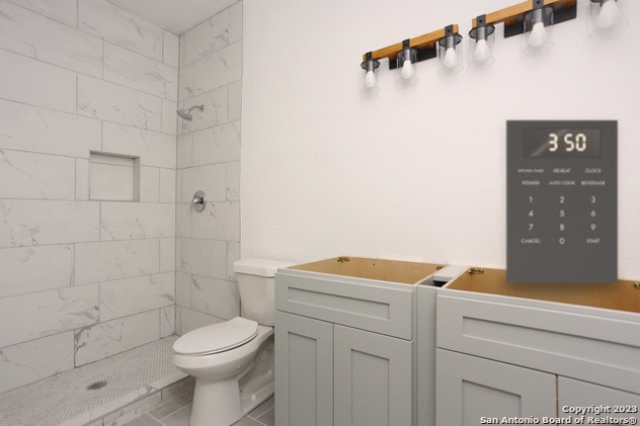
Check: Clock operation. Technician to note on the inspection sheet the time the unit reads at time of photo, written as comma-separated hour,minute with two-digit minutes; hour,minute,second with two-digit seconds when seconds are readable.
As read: 3,50
